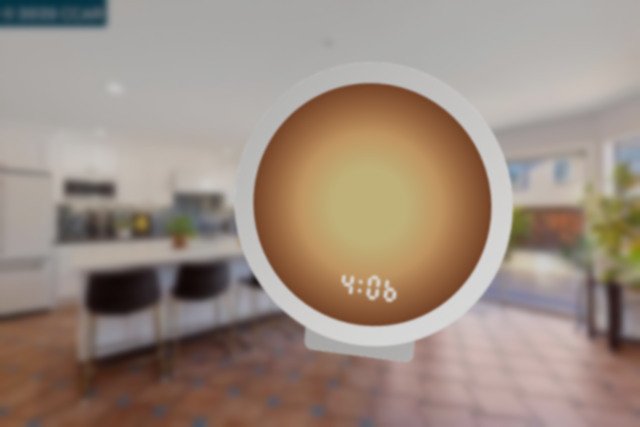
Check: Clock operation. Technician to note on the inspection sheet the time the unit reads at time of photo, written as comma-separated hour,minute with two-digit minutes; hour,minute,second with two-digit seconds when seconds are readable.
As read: 4,06
